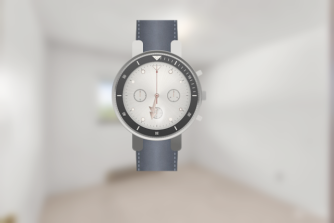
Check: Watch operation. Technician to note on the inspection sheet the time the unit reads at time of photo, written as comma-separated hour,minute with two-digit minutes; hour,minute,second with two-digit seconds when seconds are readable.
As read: 6,32
